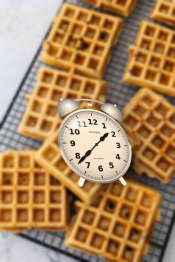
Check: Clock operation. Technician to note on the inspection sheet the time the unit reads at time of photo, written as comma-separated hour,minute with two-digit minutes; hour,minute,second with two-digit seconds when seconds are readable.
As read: 1,38
